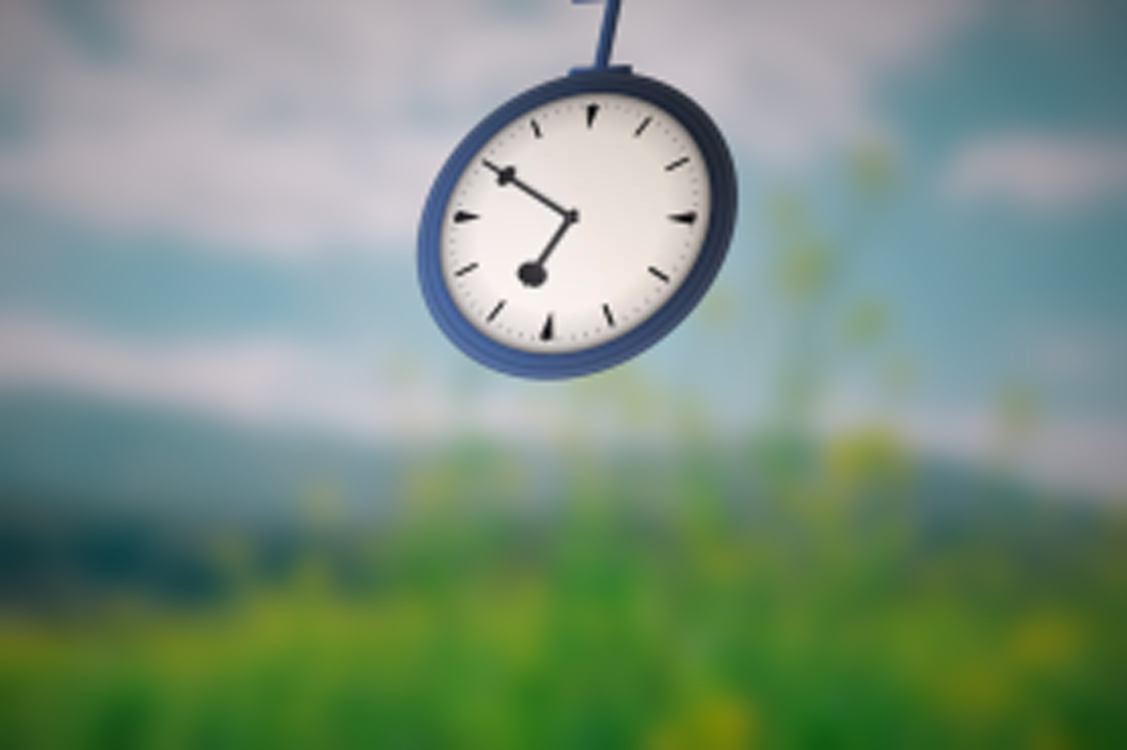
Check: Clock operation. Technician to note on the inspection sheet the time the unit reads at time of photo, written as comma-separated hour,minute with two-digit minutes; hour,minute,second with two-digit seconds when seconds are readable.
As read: 6,50
